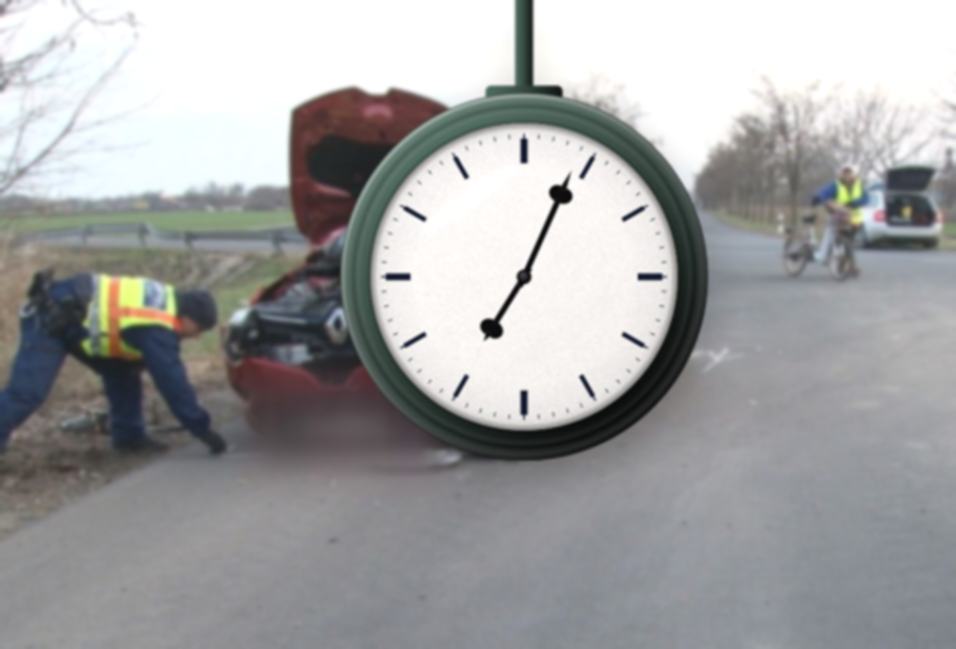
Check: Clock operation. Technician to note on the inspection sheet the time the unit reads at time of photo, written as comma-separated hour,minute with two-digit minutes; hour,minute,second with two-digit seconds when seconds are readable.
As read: 7,04
